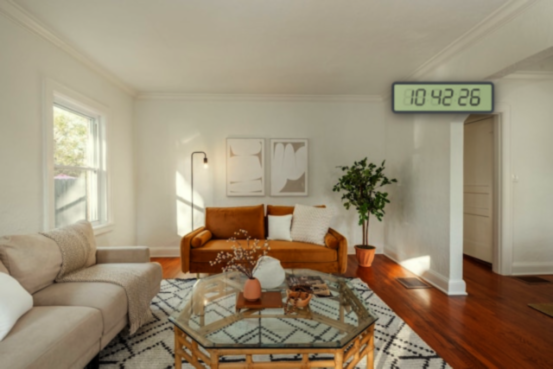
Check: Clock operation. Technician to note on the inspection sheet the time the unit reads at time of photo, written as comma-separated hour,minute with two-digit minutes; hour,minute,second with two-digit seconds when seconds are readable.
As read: 10,42,26
